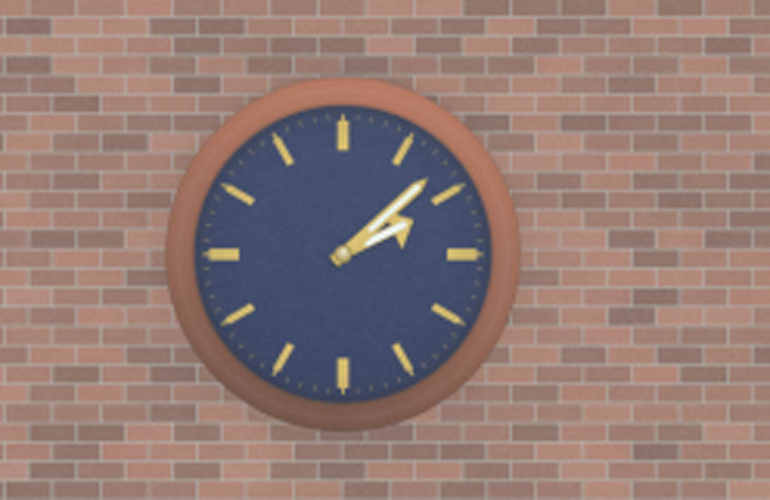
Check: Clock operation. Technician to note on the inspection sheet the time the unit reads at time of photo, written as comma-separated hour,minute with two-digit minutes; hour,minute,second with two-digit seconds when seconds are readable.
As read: 2,08
